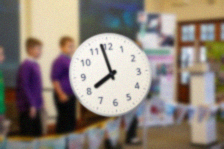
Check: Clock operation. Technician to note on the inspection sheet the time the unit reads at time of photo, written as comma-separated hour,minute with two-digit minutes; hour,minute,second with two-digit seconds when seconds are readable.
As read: 7,58
